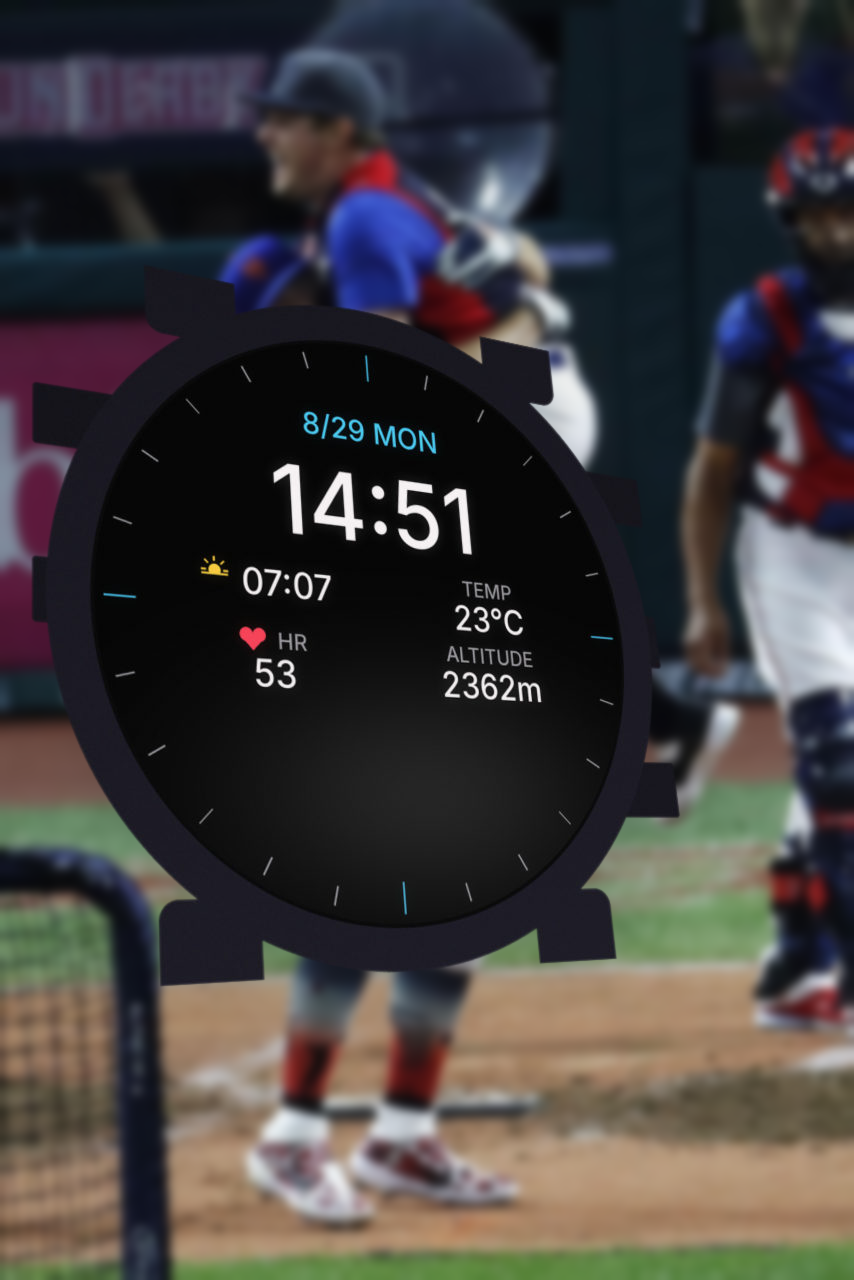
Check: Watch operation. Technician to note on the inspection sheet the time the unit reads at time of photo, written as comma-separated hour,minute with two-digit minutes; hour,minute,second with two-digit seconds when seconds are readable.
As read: 14,51
